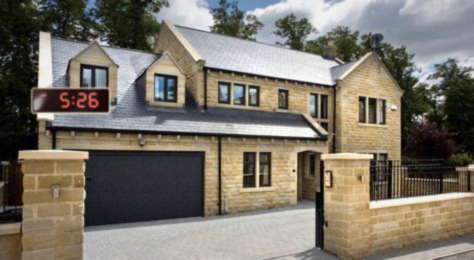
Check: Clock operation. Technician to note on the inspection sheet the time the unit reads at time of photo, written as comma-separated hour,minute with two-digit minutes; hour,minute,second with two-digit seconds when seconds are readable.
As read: 5,26
